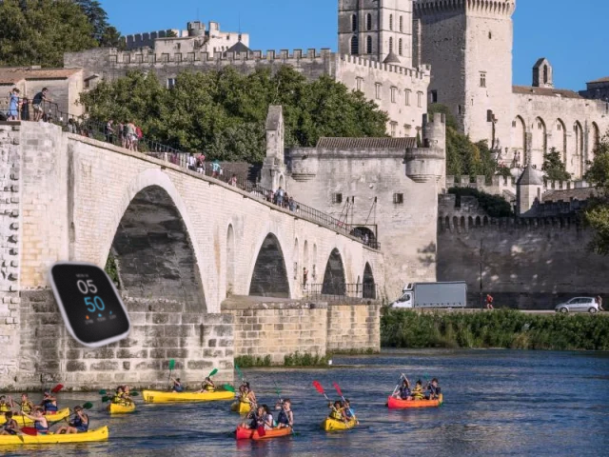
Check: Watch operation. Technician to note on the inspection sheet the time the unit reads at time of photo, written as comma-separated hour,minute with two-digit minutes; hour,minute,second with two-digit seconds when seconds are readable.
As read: 5,50
